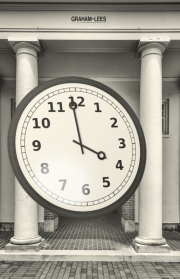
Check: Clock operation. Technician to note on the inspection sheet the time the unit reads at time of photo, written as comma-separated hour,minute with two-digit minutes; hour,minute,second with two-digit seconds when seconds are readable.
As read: 3,59
